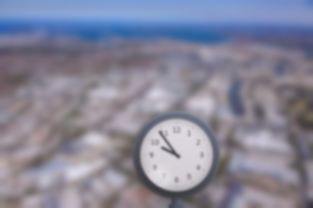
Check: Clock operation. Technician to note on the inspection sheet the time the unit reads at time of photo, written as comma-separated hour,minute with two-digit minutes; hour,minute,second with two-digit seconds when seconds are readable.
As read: 9,54
